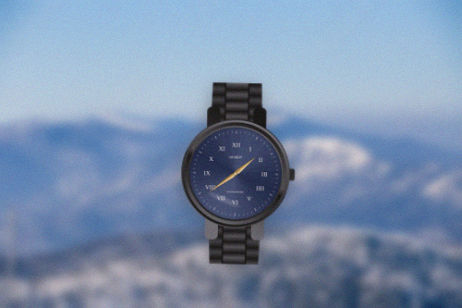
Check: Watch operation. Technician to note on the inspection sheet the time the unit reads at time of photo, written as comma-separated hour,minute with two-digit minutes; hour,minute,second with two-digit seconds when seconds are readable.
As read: 1,39
